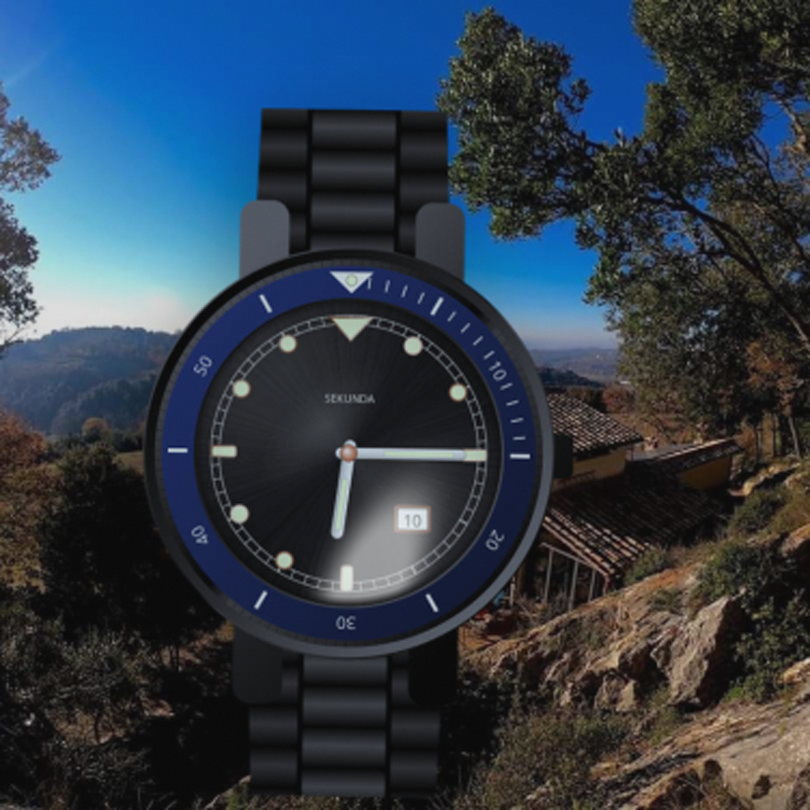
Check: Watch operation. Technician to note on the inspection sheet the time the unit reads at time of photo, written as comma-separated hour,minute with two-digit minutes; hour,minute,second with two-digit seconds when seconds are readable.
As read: 6,15
